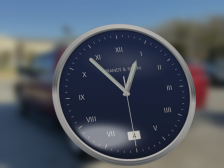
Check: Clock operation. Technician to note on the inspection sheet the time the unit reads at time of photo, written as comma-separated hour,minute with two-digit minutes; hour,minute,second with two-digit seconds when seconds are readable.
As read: 12,53,30
